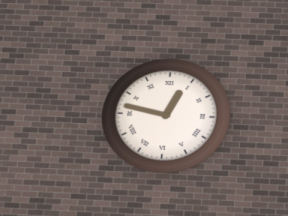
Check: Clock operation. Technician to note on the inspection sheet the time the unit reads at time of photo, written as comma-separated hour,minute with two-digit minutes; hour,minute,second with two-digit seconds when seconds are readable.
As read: 12,47
